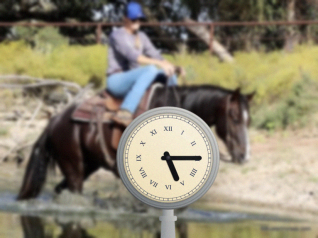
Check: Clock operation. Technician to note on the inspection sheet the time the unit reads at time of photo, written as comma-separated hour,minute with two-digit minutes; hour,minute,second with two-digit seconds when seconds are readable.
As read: 5,15
